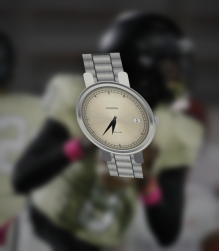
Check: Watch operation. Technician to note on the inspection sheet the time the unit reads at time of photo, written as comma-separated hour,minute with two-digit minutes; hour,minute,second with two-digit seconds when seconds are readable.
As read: 6,37
